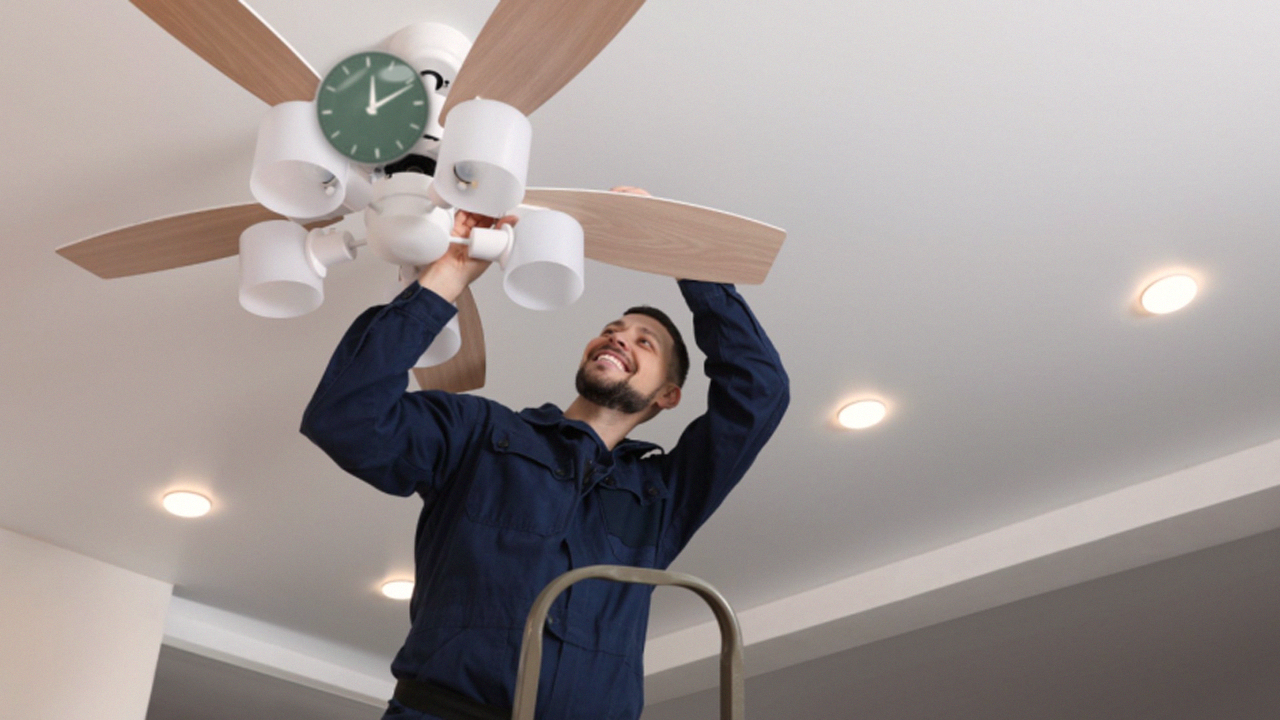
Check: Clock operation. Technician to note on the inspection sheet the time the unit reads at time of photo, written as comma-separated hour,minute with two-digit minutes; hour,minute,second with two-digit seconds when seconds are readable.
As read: 12,11
